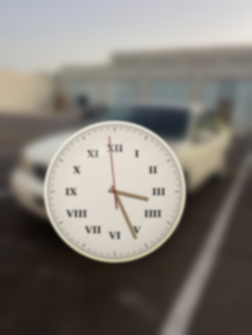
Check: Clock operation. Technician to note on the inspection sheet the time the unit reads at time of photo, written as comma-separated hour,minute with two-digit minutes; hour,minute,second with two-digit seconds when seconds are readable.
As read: 3,25,59
